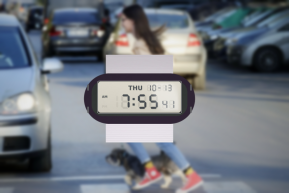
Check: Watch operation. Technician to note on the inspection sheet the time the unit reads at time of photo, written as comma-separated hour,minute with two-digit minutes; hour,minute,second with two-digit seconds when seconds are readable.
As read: 7,55,41
